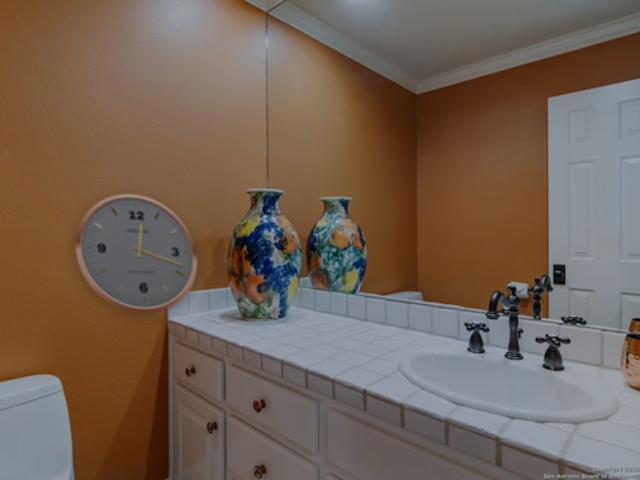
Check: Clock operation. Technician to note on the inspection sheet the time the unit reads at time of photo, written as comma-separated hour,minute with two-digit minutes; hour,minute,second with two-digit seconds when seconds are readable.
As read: 12,18
